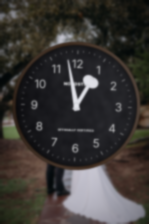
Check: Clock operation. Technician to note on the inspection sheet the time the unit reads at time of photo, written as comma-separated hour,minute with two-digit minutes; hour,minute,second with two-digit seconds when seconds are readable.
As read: 12,58
